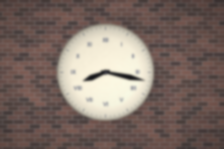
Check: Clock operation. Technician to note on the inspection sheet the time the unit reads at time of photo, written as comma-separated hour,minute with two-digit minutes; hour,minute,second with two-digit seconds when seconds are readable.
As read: 8,17
